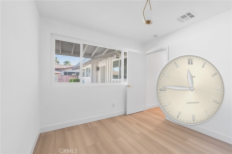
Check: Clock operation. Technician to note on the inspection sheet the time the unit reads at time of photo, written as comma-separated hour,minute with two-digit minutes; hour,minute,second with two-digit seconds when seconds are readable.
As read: 11,46
